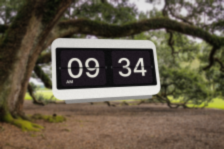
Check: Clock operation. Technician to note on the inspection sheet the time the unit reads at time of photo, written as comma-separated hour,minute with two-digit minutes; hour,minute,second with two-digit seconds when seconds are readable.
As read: 9,34
